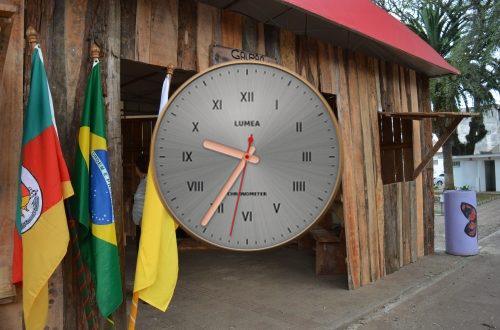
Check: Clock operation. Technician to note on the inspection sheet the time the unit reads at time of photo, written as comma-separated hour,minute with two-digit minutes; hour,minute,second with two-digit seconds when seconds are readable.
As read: 9,35,32
